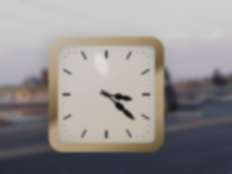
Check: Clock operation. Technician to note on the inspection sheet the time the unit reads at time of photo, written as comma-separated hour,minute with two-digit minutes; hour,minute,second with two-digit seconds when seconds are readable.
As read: 3,22
